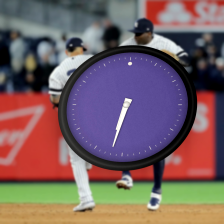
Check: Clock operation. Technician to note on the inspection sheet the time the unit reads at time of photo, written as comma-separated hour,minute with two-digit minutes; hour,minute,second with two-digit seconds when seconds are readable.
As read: 6,32
